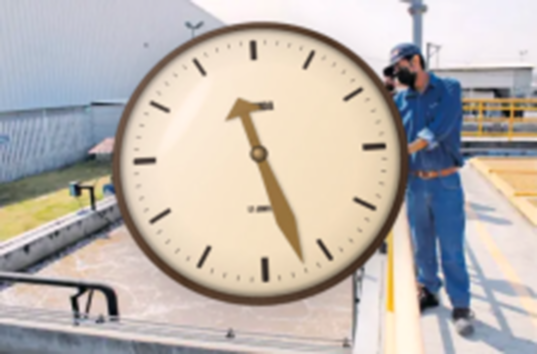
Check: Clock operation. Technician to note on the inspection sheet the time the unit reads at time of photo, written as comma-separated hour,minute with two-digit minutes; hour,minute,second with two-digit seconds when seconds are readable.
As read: 11,27
